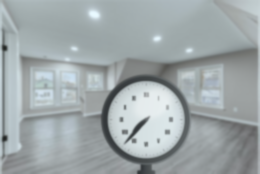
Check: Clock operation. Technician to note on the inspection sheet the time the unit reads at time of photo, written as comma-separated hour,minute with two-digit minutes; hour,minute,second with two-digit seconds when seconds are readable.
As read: 7,37
